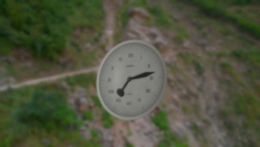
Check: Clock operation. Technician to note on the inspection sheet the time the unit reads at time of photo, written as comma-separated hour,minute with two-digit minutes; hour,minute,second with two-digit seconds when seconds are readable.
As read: 7,13
